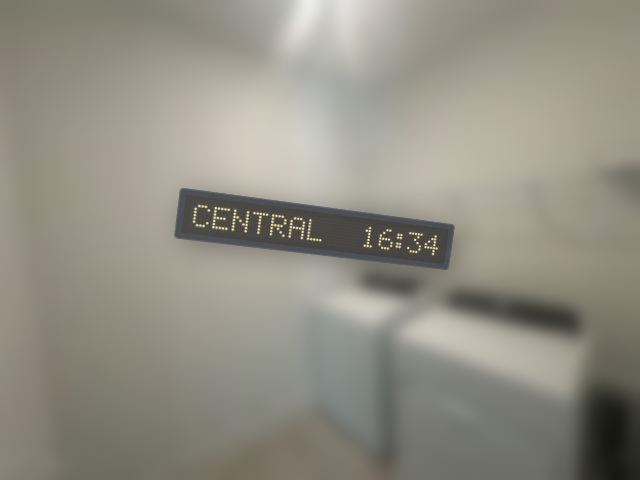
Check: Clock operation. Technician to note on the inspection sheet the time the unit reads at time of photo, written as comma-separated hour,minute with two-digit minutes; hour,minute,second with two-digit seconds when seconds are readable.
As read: 16,34
